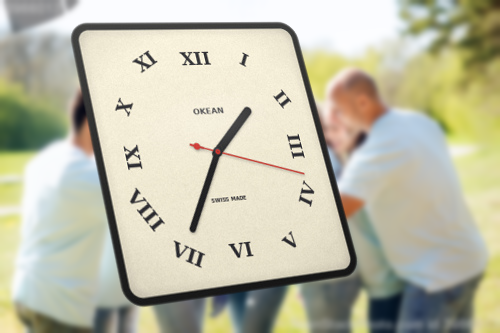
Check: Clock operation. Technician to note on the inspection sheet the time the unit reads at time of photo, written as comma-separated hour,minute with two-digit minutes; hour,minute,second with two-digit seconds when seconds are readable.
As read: 1,35,18
